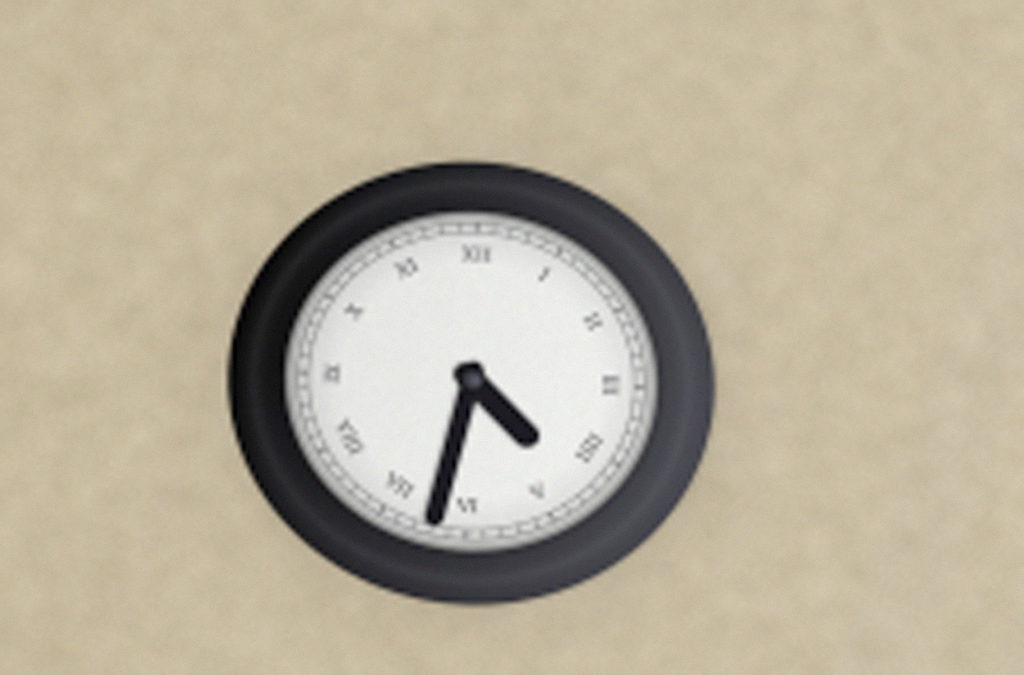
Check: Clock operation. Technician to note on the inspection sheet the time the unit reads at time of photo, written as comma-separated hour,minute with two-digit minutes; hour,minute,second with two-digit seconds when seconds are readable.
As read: 4,32
